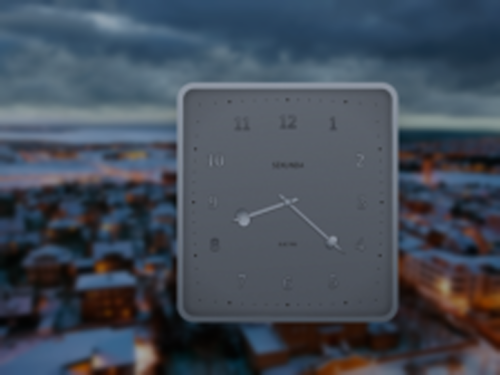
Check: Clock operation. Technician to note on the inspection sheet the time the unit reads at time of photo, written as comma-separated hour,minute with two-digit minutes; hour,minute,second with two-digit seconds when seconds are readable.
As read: 8,22
